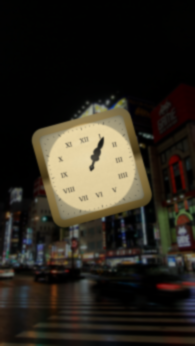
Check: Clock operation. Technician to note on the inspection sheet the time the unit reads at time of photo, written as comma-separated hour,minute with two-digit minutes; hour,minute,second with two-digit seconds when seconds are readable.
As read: 1,06
